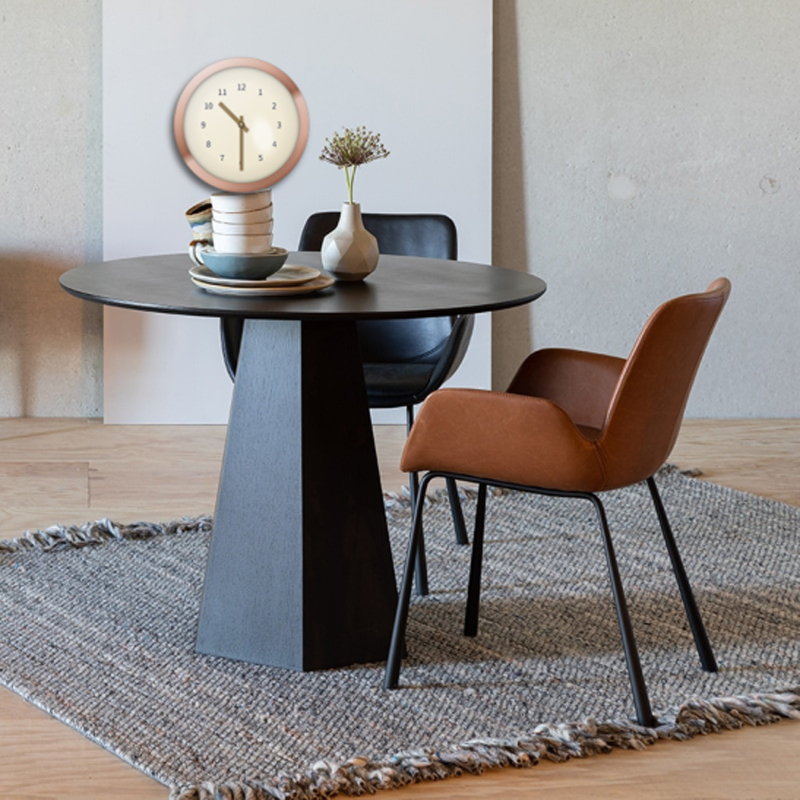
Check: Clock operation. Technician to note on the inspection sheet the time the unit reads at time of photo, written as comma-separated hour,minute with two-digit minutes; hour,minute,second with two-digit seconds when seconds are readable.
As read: 10,30
